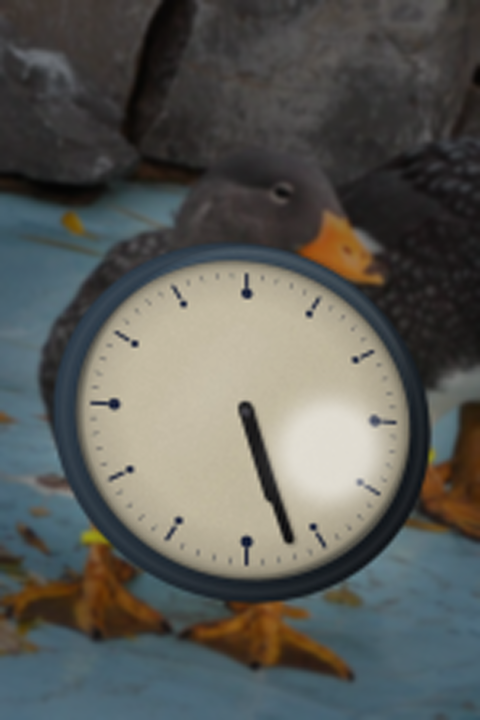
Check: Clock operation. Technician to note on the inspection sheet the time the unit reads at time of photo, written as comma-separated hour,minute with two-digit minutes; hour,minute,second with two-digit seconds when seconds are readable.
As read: 5,27
